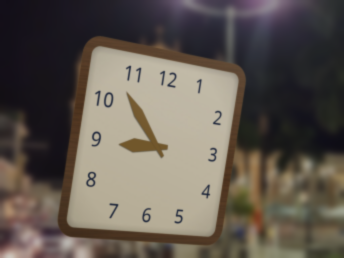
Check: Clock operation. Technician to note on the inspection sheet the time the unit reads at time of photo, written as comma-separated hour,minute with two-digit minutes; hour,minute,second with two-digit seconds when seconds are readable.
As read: 8,53
